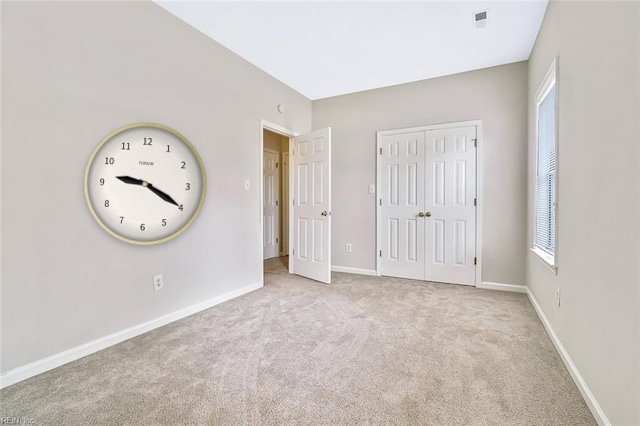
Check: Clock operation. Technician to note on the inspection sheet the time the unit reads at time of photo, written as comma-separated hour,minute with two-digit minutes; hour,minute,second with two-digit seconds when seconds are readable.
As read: 9,20
